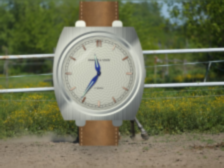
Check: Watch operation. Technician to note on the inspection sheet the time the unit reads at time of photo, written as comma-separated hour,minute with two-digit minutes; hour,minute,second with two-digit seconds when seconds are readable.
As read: 11,36
